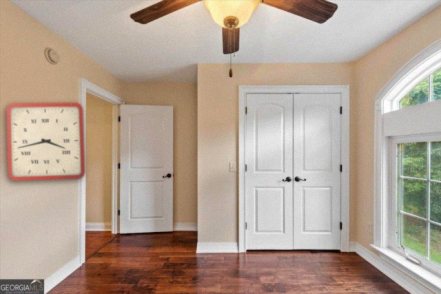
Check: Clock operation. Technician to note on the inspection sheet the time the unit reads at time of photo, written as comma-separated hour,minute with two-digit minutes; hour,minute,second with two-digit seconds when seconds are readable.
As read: 3,43
